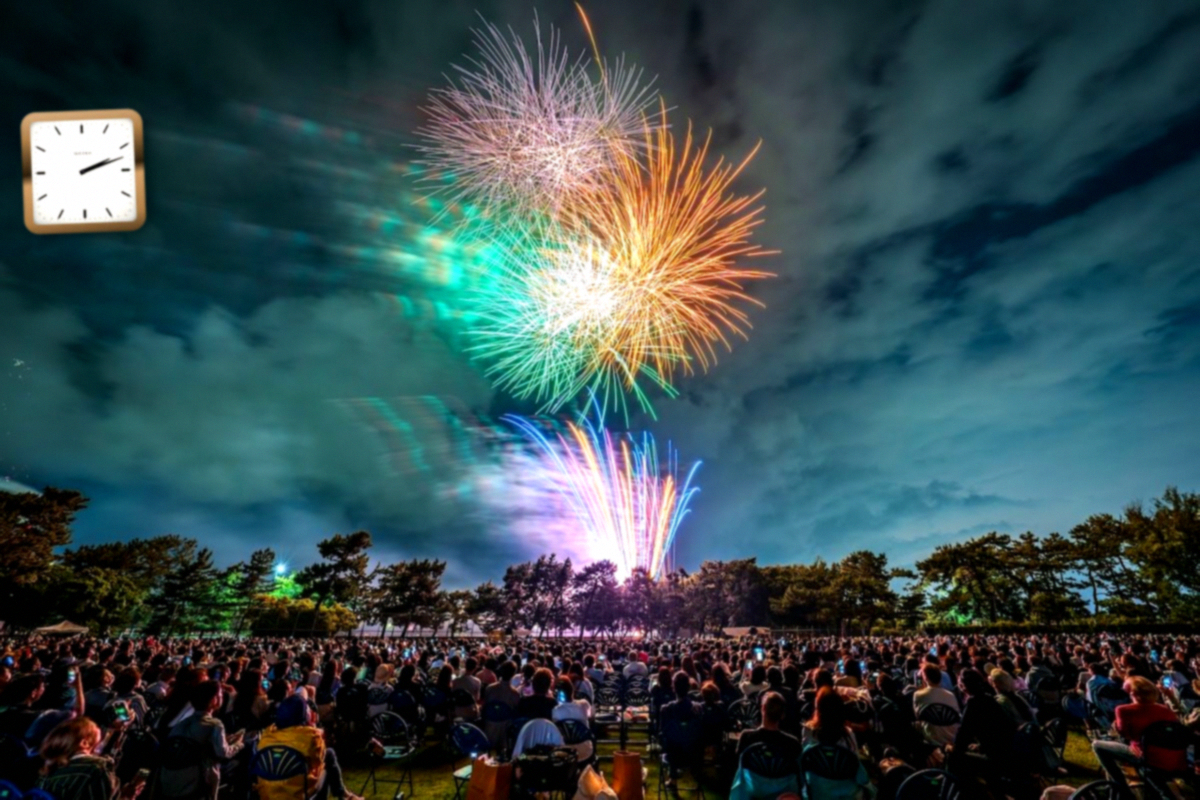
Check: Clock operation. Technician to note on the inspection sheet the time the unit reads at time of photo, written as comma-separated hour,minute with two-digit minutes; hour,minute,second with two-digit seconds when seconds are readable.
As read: 2,12
